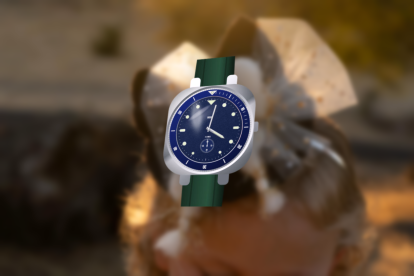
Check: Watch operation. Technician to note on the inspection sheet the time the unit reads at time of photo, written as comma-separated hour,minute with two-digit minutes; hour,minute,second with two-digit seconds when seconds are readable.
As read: 4,02
